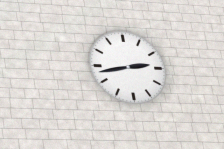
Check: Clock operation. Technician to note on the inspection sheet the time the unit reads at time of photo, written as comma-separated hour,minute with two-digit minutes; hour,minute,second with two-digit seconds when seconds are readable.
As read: 2,43
